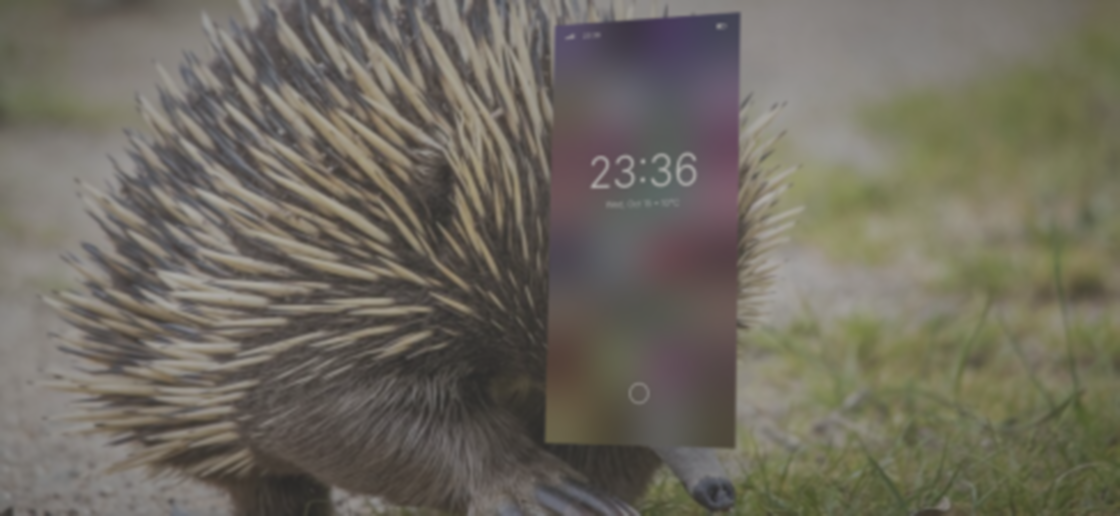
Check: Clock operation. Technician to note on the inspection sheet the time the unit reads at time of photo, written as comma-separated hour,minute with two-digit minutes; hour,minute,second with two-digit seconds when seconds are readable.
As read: 23,36
